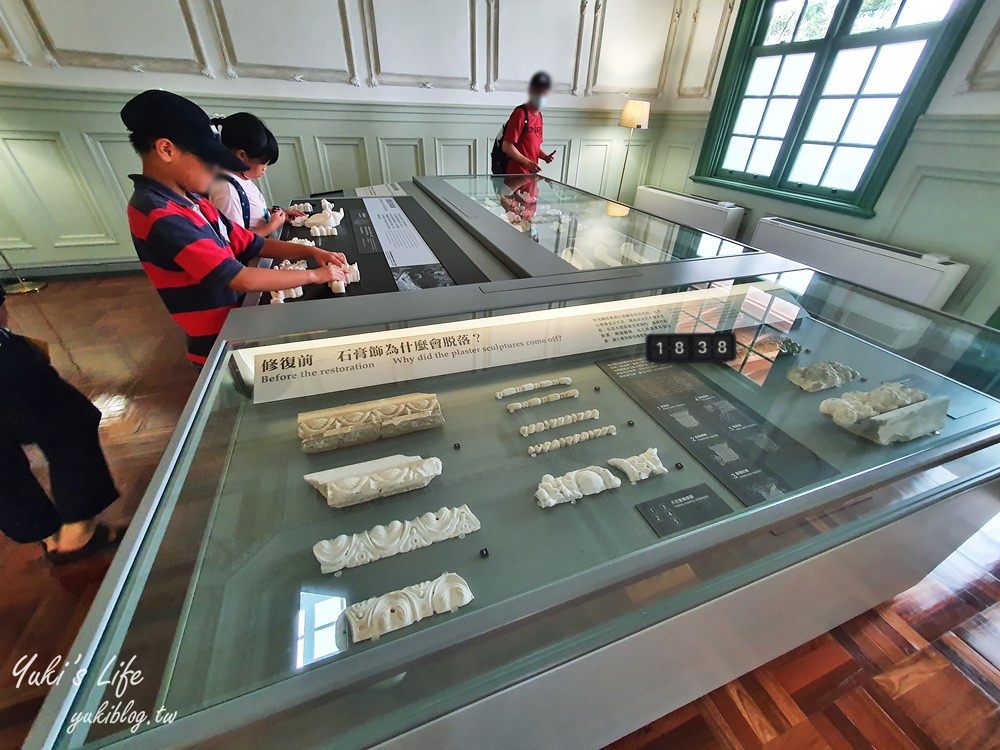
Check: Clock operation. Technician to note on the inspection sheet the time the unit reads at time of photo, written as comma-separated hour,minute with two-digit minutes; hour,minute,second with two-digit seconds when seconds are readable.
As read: 18,38
